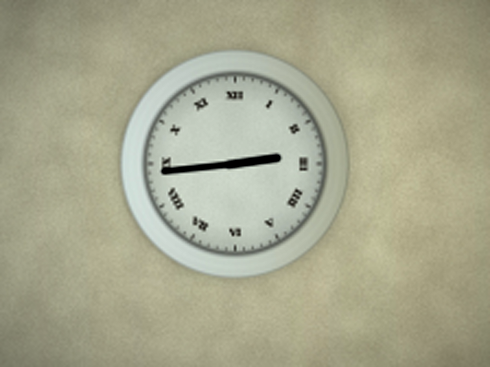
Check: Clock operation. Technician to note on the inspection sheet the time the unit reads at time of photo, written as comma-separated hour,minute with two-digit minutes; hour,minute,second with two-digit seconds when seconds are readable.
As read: 2,44
